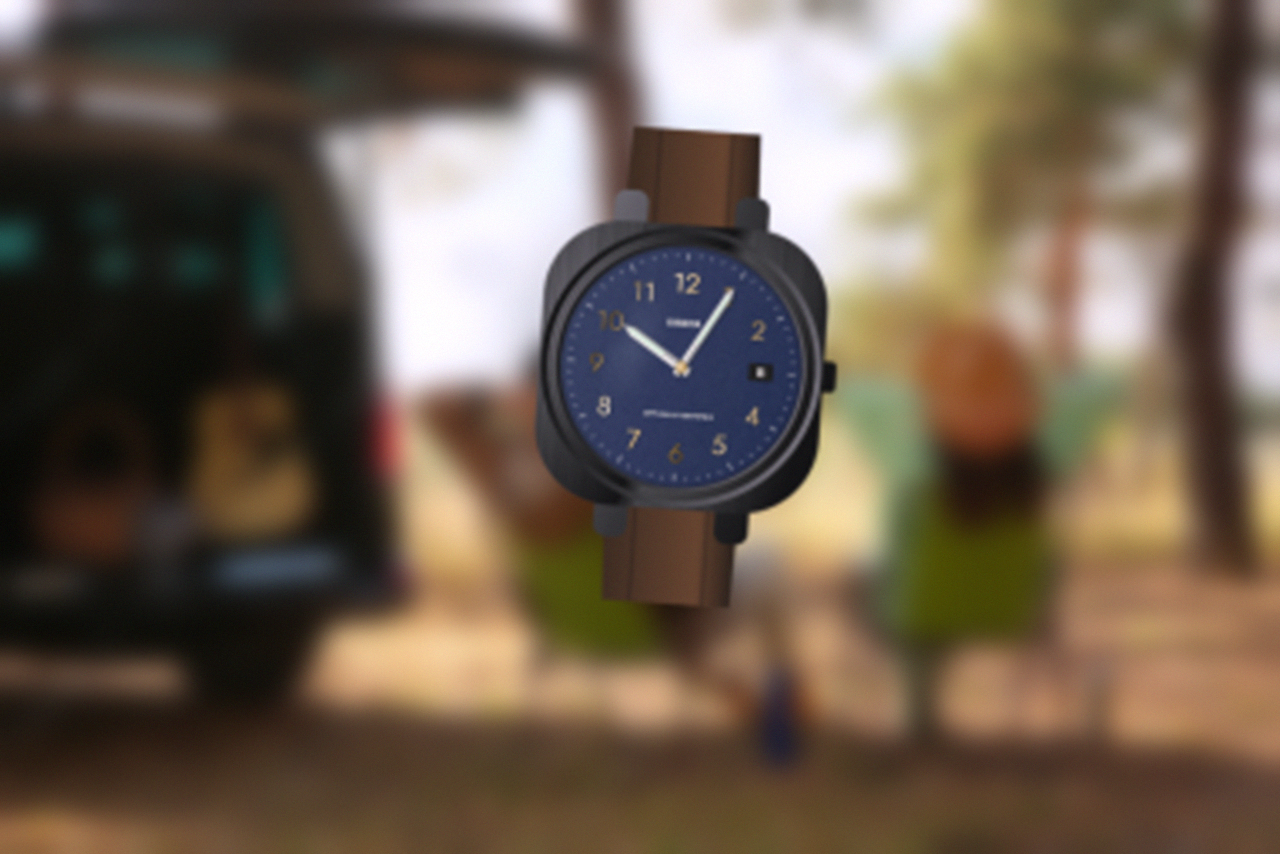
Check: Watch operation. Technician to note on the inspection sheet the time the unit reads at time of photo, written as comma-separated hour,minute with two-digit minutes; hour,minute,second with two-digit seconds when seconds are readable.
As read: 10,05
